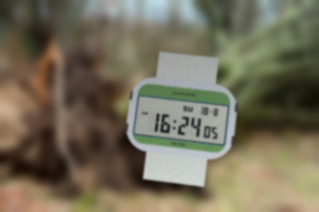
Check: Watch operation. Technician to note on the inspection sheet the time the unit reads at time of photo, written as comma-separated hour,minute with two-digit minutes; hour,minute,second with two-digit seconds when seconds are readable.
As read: 16,24,05
